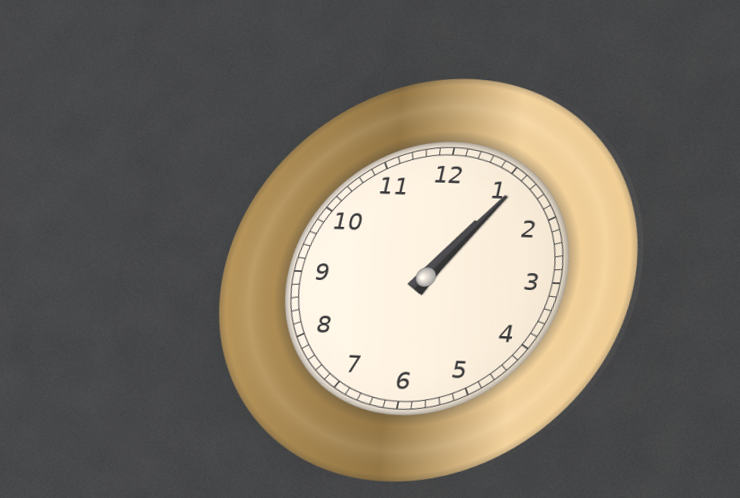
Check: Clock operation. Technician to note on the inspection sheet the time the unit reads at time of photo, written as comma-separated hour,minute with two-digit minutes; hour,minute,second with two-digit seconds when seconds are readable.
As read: 1,06
